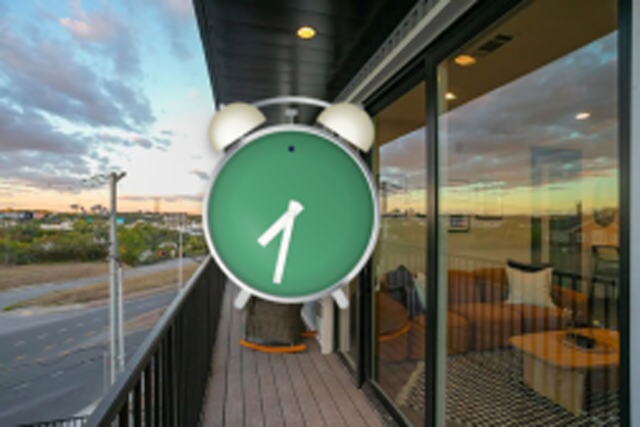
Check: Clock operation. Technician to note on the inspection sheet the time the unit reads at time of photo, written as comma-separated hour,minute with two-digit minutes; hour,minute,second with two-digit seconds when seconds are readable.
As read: 7,32
